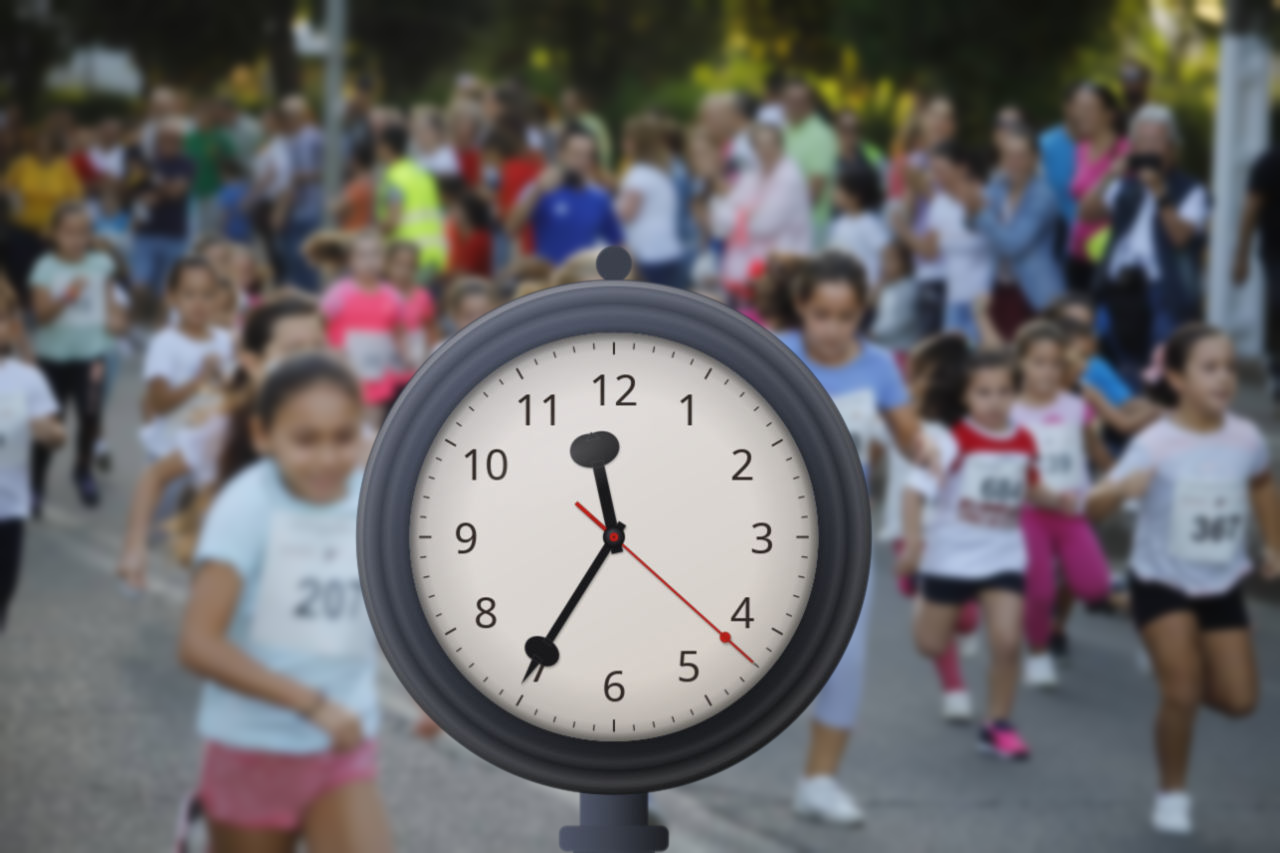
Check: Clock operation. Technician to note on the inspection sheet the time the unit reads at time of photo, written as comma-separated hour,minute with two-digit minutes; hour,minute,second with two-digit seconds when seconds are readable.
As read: 11,35,22
